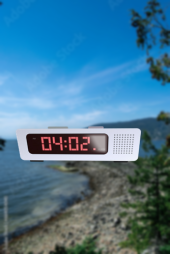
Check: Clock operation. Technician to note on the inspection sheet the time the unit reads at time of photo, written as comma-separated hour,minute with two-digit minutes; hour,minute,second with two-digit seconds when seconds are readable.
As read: 4,02
